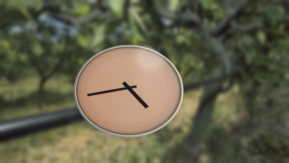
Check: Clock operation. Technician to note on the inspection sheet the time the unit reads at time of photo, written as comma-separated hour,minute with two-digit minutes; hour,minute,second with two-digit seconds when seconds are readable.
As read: 4,43
